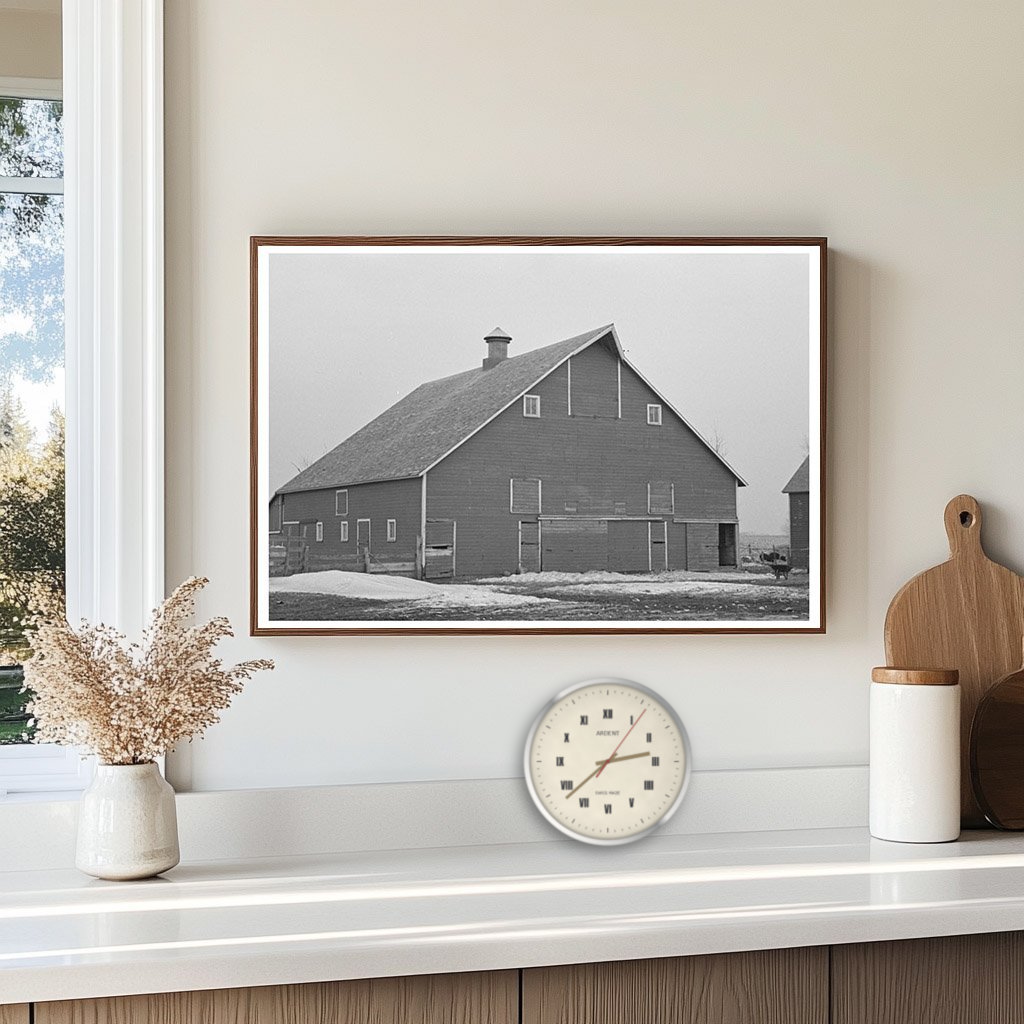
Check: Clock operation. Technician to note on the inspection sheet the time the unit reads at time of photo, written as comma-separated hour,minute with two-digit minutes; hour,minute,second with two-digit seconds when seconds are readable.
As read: 2,38,06
